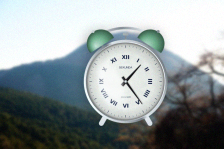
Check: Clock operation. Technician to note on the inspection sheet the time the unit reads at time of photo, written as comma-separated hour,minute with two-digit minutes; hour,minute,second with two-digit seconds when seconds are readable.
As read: 1,24
